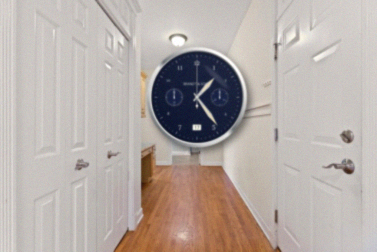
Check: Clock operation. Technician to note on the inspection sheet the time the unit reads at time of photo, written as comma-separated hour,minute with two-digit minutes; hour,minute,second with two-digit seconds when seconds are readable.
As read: 1,24
